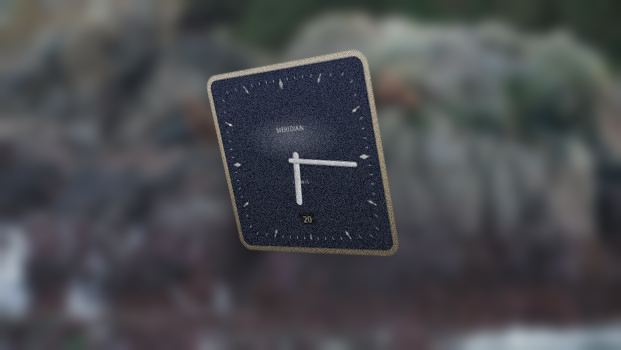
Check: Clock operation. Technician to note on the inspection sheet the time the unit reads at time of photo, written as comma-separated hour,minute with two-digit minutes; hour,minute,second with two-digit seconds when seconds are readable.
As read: 6,16
